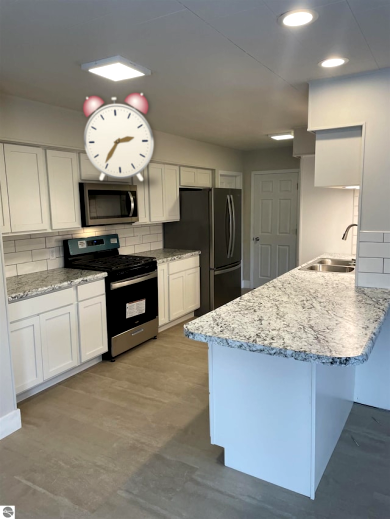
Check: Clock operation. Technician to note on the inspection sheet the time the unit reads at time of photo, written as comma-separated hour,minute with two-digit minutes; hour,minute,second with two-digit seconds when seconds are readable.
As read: 2,36
